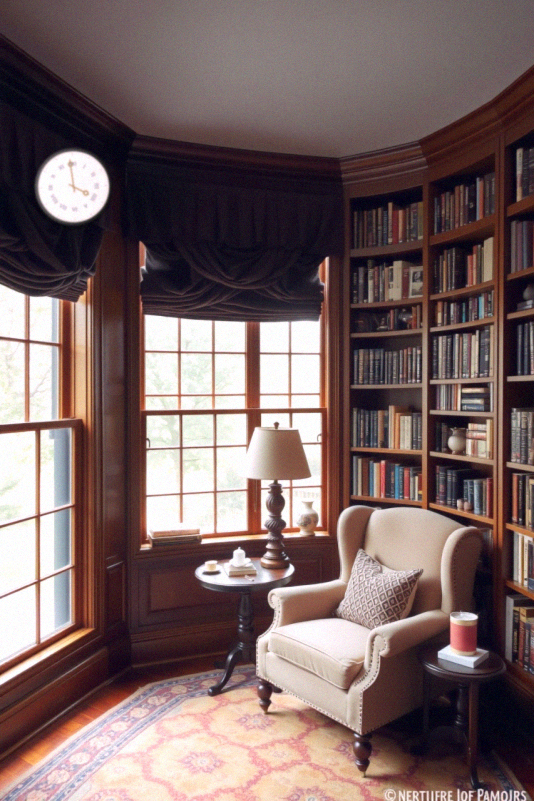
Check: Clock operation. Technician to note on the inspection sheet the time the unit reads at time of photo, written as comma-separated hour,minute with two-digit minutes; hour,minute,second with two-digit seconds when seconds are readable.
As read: 3,59
